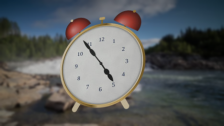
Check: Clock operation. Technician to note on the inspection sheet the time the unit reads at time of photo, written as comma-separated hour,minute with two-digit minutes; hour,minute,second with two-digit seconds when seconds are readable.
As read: 4,54
